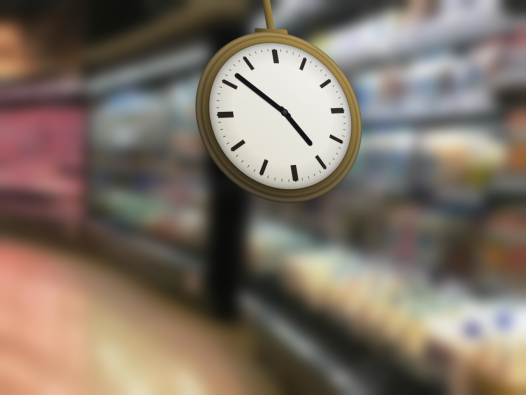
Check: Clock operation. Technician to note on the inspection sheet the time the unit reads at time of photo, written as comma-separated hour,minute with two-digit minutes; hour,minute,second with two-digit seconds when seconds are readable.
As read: 4,52
